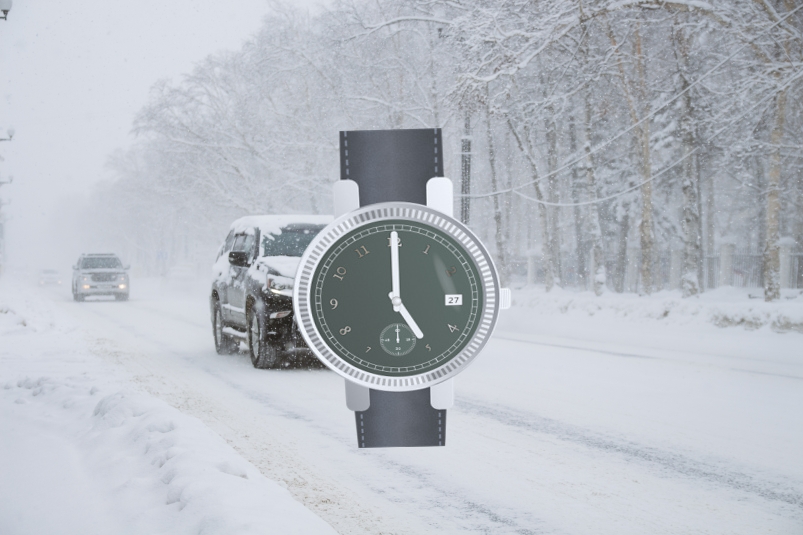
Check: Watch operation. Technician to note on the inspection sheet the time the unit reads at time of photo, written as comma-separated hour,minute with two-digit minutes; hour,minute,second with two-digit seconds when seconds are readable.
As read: 5,00
